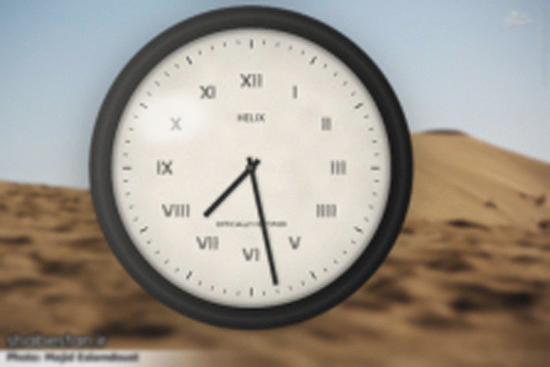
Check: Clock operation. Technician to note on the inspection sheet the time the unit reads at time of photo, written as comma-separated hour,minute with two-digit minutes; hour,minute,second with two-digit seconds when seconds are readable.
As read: 7,28
